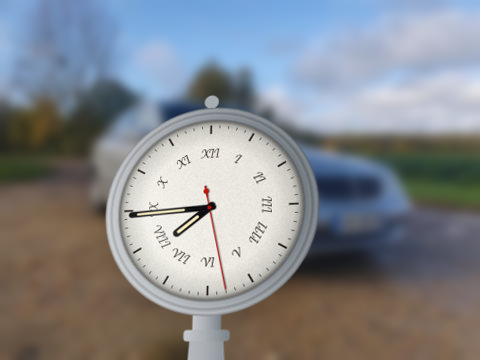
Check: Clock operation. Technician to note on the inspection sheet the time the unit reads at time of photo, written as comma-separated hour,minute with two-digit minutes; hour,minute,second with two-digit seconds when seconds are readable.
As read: 7,44,28
